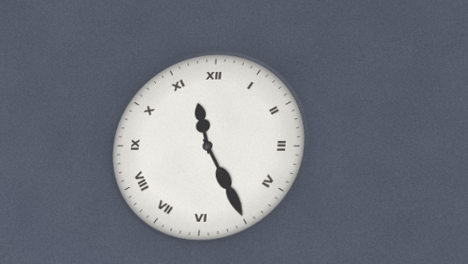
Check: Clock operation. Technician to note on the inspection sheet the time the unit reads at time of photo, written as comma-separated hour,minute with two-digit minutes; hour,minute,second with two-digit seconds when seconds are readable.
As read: 11,25
